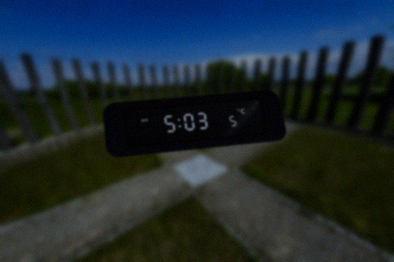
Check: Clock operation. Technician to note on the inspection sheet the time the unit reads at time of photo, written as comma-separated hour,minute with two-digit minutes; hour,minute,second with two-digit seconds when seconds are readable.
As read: 5,03
